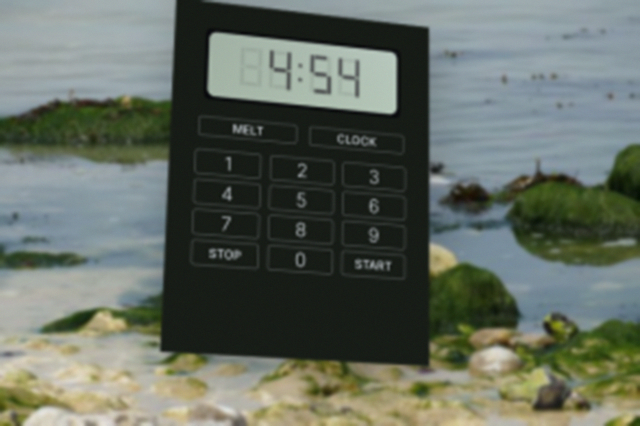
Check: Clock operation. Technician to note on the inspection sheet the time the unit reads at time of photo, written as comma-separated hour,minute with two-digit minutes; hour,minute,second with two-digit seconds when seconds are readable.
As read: 4,54
